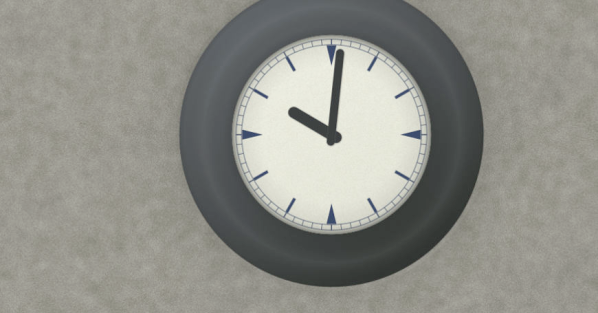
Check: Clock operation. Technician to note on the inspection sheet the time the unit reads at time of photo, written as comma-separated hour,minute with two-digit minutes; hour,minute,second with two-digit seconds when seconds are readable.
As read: 10,01
